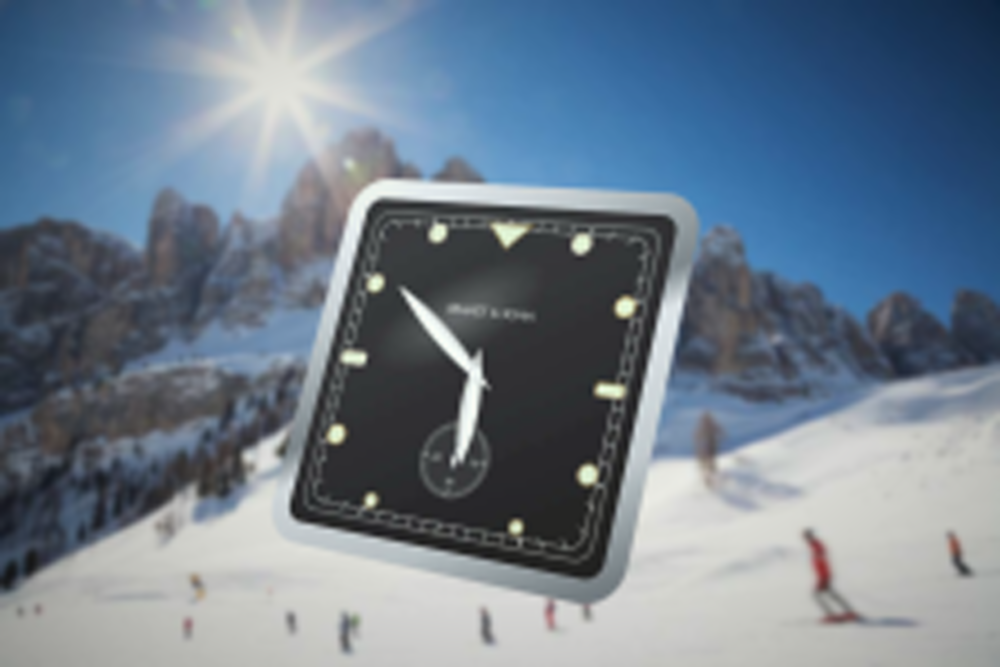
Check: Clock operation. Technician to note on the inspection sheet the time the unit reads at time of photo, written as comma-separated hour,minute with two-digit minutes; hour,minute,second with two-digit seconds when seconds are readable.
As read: 5,51
